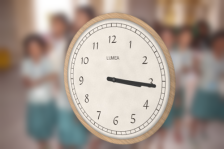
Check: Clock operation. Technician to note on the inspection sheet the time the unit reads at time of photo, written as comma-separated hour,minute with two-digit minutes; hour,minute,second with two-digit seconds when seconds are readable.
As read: 3,16
